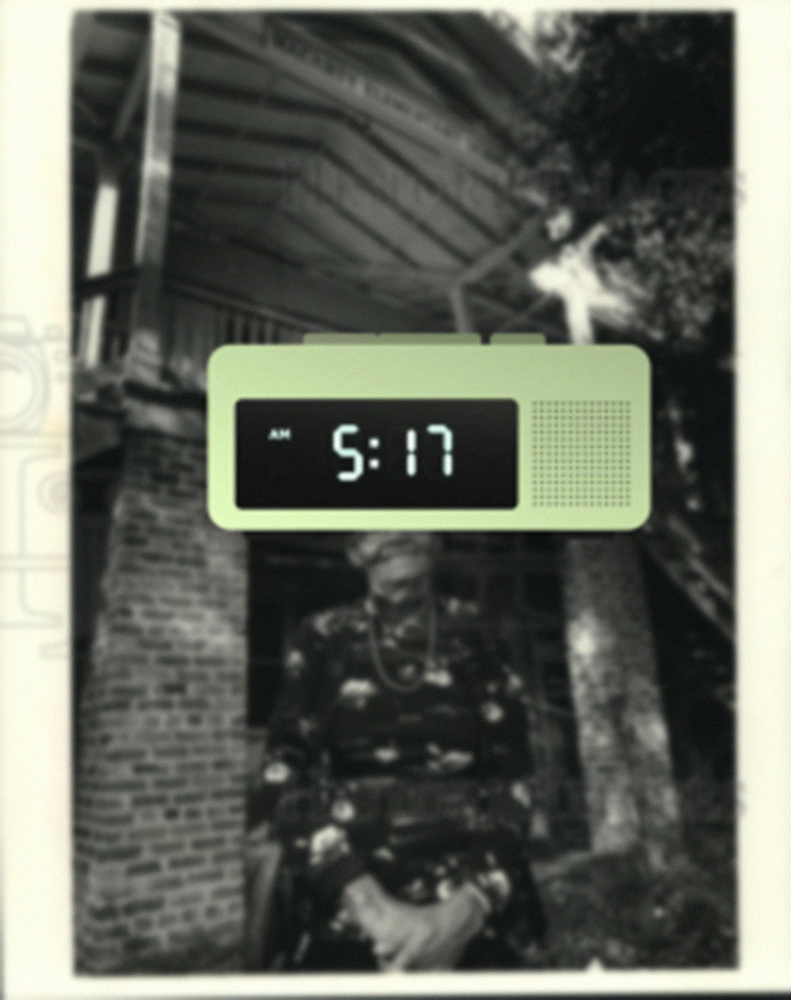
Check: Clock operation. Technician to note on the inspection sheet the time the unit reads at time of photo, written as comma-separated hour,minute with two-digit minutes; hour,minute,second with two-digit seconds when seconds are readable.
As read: 5,17
